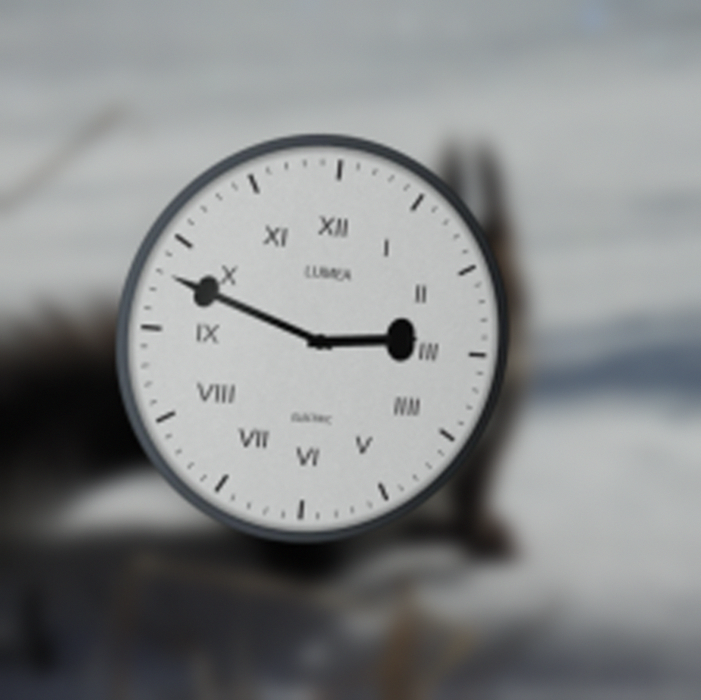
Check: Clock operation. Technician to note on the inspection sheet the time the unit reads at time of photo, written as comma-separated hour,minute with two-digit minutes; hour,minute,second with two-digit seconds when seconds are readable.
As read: 2,48
